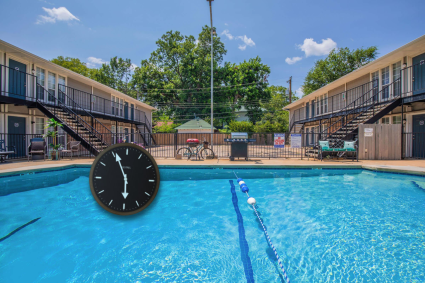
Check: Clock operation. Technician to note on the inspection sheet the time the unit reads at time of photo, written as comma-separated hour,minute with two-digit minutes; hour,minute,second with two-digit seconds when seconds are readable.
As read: 5,56
